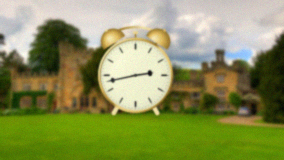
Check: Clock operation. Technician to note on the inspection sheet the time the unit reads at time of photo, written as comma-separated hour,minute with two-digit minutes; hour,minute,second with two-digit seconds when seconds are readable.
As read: 2,43
